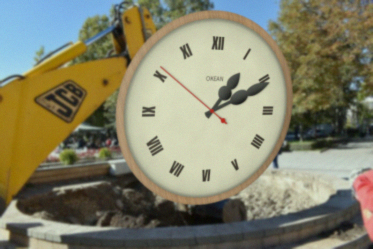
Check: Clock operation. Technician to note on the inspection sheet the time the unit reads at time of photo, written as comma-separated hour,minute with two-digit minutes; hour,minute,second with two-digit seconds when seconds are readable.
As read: 1,10,51
